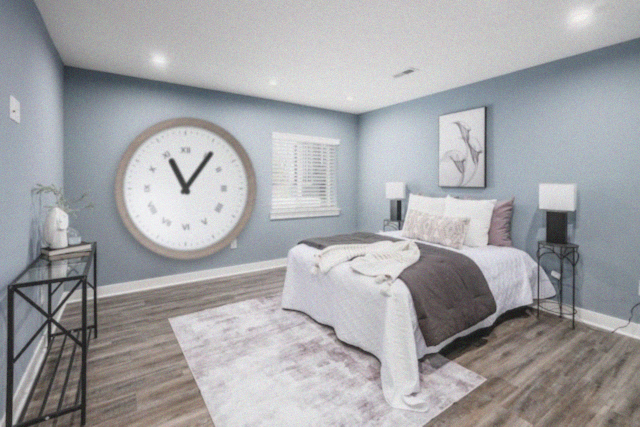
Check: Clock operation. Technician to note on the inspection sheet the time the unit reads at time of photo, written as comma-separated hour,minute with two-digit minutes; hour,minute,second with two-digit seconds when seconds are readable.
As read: 11,06
